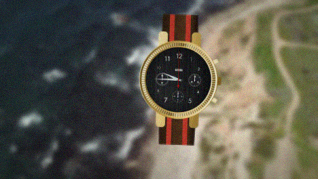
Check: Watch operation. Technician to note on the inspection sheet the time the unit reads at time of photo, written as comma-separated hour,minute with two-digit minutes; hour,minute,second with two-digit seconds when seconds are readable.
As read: 9,45
